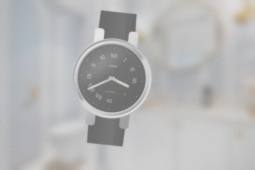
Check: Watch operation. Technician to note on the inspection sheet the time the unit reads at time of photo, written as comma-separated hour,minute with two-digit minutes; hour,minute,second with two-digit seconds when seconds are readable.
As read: 3,40
